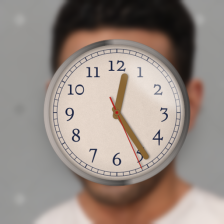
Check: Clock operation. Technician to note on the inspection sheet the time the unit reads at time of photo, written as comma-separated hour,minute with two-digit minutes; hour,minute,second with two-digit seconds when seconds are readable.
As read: 12,24,26
